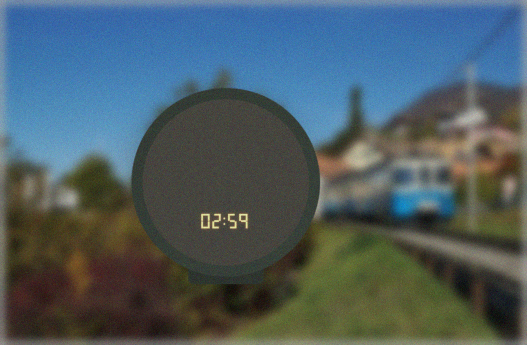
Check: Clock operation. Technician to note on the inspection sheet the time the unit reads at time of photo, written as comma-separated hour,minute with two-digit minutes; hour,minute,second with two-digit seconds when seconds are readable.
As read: 2,59
